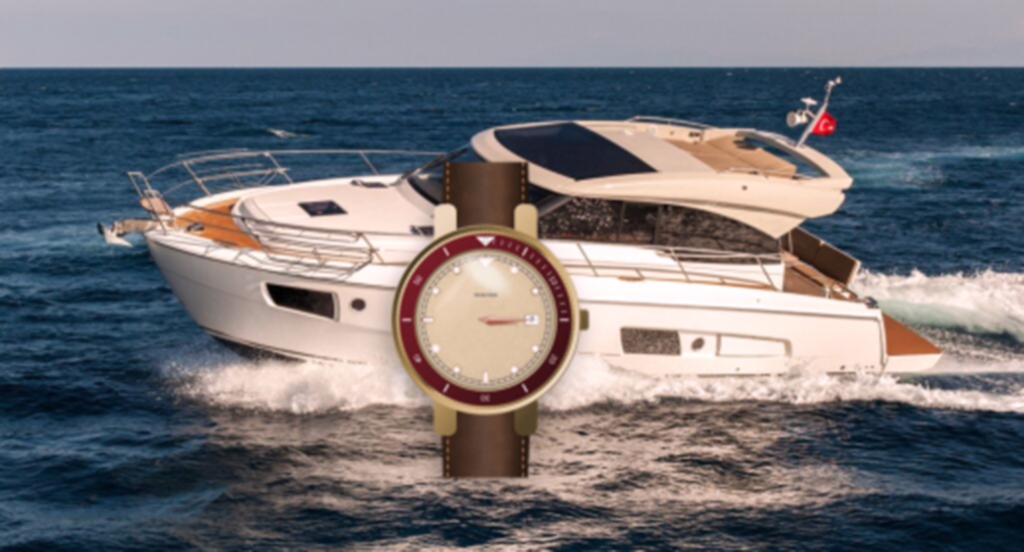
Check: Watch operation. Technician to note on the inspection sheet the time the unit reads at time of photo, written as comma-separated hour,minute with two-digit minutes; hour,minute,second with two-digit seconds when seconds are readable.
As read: 3,15
